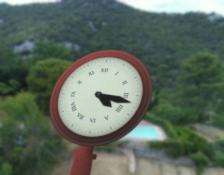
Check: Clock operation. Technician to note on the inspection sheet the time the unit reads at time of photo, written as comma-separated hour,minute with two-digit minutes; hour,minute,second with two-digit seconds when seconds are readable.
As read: 4,17
